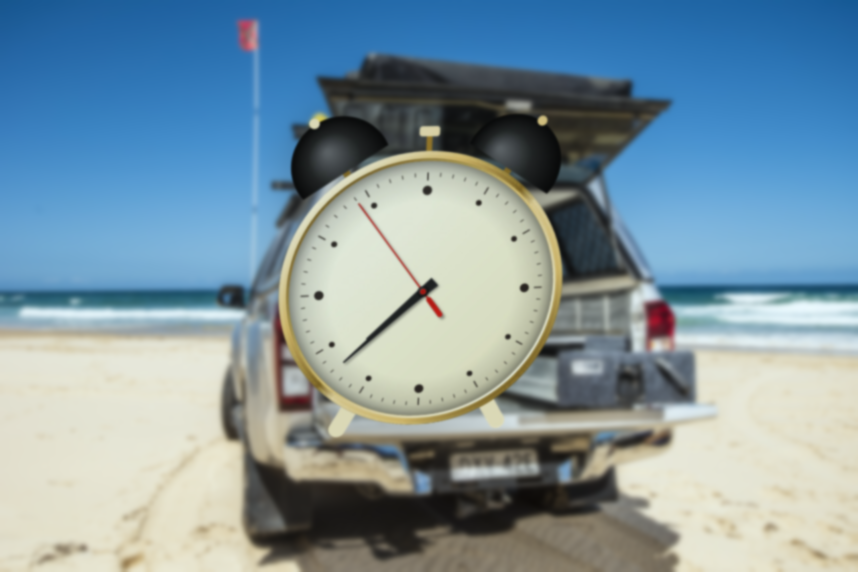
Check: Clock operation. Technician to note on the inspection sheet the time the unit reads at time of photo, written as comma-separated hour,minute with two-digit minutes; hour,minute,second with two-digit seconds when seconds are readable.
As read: 7,37,54
